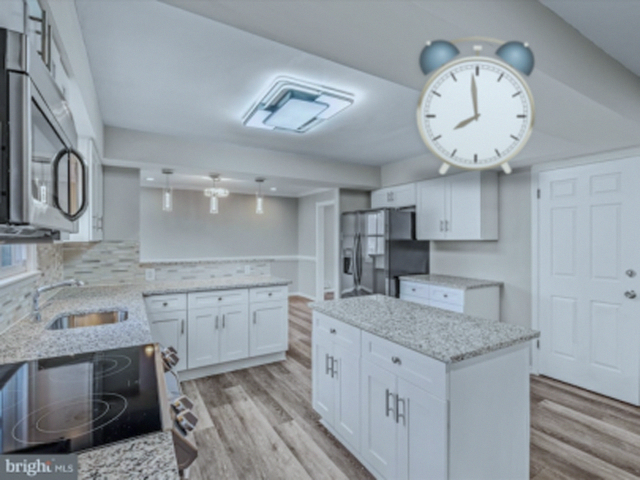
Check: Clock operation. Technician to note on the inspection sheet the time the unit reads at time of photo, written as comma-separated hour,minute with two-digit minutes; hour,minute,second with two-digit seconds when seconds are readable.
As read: 7,59
